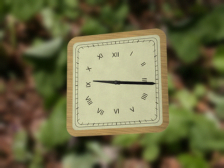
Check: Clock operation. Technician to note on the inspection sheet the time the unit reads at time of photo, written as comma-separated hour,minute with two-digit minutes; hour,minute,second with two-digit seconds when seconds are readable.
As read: 9,16
